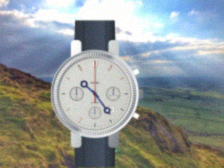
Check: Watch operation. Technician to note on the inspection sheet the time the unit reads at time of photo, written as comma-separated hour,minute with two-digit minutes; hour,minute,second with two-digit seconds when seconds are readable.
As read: 10,24
